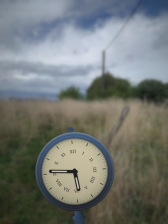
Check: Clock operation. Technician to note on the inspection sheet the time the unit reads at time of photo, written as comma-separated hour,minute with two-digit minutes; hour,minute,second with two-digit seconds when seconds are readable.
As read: 5,46
